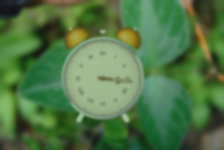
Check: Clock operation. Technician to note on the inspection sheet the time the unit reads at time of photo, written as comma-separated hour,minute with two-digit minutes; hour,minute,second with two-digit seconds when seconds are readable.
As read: 3,16
